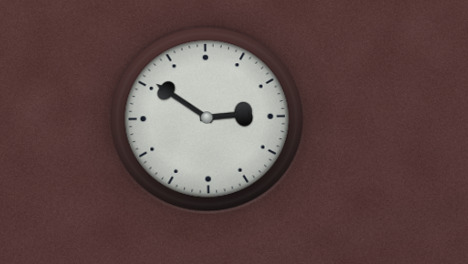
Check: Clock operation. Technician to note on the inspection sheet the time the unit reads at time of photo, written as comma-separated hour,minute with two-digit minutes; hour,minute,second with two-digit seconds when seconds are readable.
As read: 2,51
